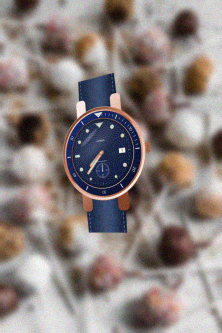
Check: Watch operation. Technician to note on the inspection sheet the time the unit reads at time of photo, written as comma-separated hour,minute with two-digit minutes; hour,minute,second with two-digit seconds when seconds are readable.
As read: 7,37
